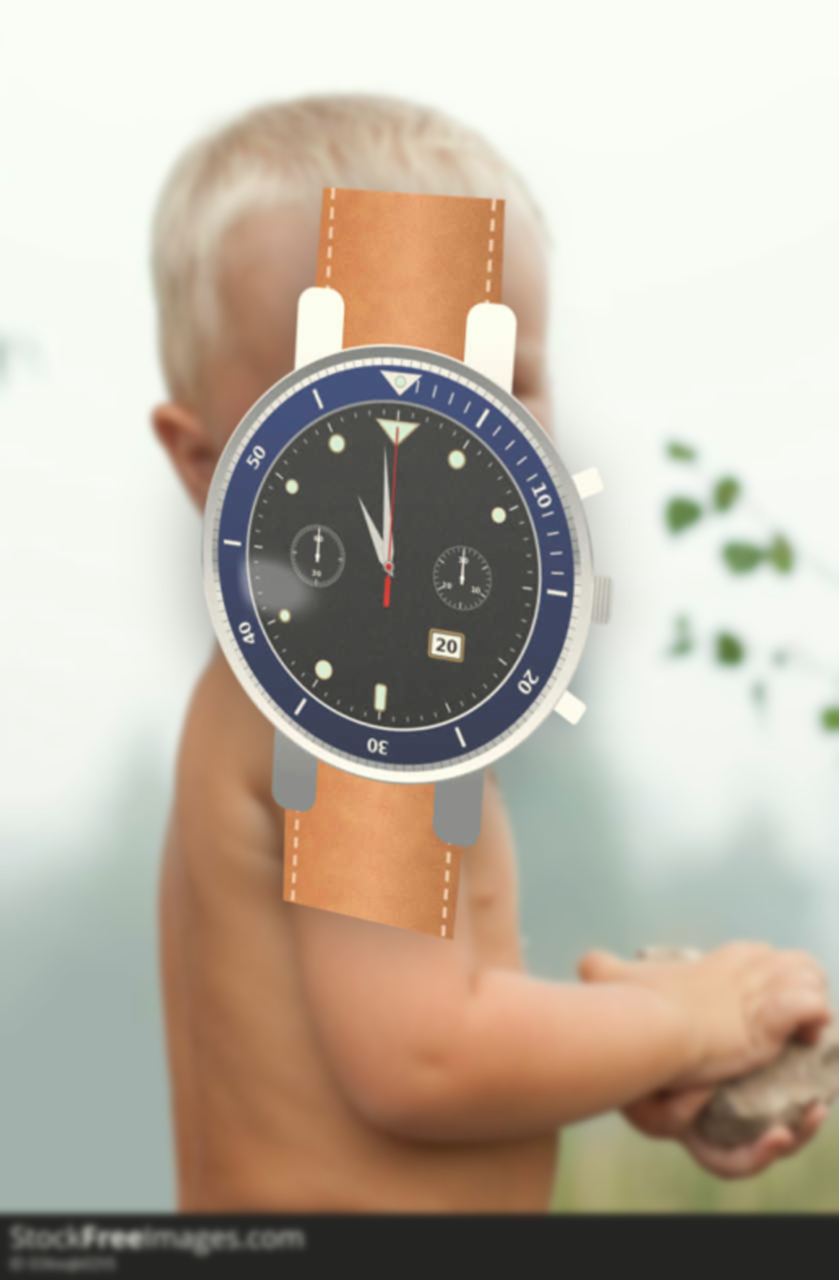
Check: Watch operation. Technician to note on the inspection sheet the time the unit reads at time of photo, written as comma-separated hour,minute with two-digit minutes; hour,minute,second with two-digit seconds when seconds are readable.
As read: 10,59
